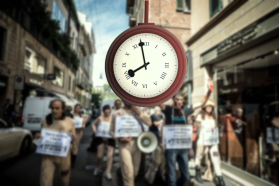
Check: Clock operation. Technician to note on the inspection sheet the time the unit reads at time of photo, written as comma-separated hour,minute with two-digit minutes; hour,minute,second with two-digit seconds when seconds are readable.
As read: 7,58
